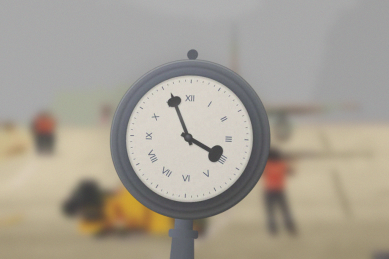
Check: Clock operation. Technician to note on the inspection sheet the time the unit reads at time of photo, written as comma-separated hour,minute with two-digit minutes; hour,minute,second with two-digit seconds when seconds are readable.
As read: 3,56
